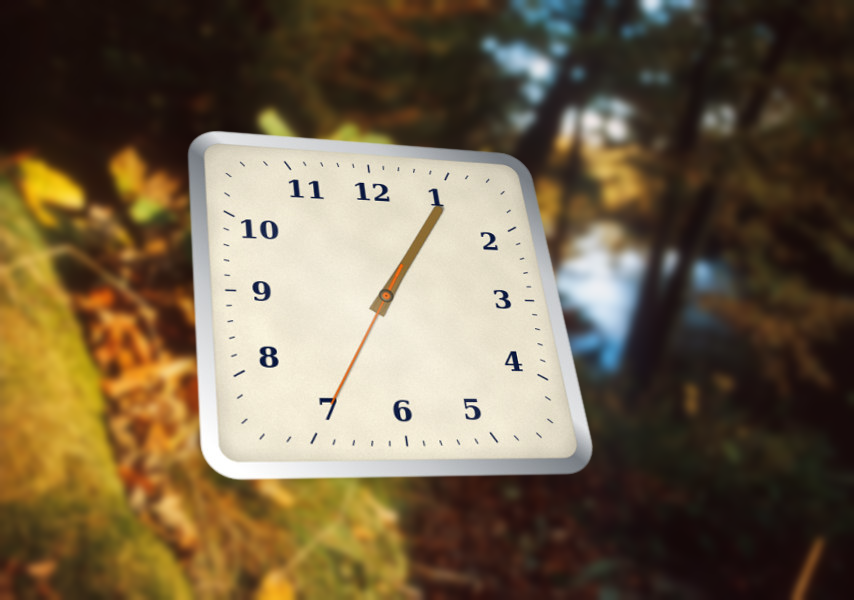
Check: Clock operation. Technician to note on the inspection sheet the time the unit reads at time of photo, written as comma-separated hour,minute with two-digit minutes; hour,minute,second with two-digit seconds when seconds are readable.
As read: 1,05,35
